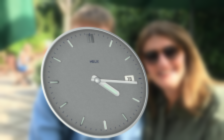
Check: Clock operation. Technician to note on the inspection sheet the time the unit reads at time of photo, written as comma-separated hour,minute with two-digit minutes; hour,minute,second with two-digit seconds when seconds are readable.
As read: 4,16
